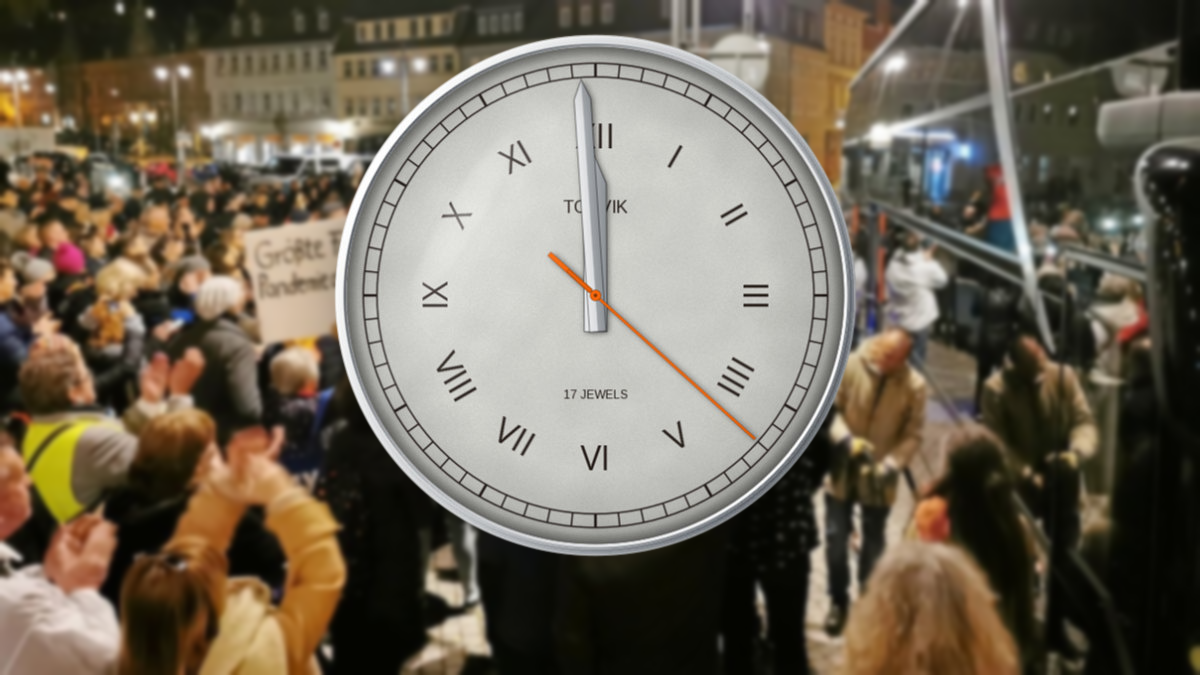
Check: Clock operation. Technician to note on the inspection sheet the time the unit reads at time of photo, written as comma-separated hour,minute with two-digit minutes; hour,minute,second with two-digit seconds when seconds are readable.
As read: 11,59,22
